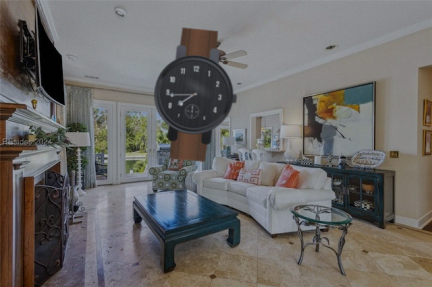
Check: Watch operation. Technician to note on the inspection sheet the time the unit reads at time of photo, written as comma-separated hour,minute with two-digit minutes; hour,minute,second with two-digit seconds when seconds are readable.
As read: 7,44
